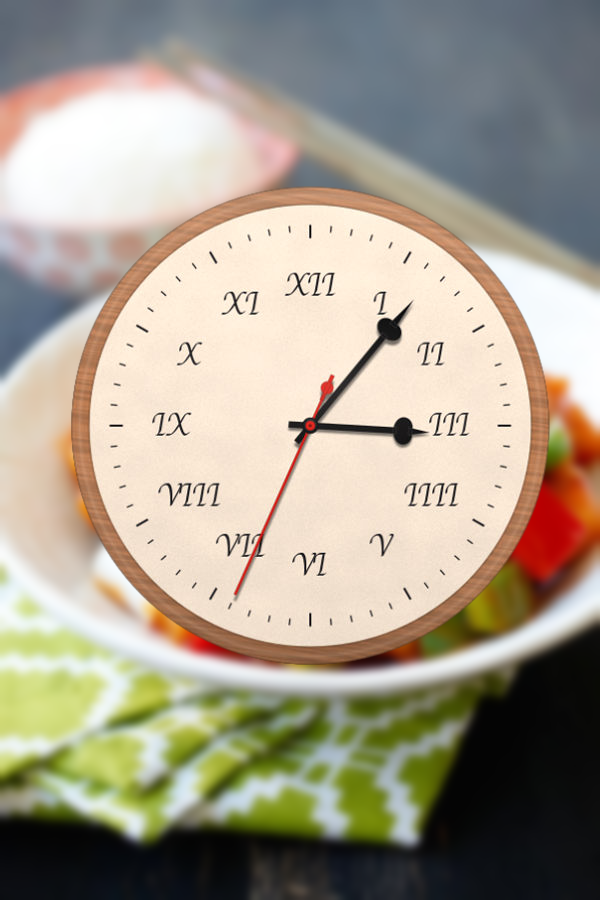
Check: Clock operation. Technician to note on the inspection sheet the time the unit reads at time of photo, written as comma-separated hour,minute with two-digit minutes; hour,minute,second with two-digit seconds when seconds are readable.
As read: 3,06,34
